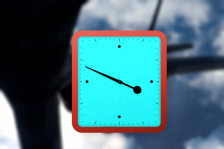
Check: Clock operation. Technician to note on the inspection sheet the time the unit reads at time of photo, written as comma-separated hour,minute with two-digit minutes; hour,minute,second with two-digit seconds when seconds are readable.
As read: 3,49
